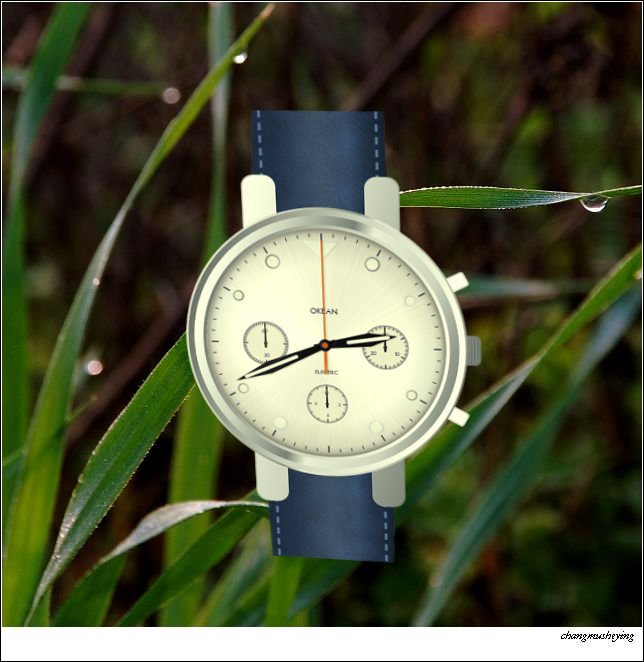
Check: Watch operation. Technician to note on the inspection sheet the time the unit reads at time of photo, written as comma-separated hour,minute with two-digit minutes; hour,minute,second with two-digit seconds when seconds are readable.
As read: 2,41
